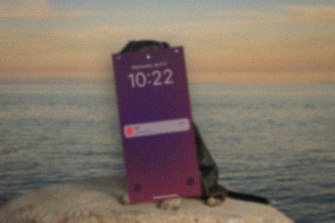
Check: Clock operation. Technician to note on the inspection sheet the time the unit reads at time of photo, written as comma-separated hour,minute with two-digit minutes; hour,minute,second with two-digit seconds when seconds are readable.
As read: 10,22
